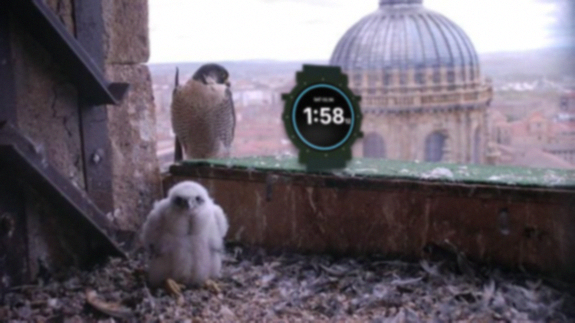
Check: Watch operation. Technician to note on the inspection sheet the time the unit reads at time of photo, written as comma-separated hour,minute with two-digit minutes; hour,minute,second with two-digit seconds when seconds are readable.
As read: 1,58
